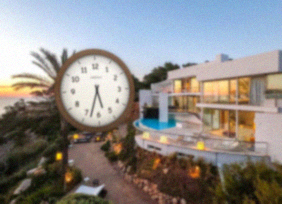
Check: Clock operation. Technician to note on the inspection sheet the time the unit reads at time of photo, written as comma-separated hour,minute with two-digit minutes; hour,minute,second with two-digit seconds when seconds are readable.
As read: 5,33
